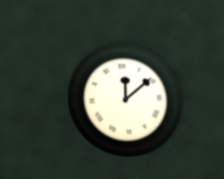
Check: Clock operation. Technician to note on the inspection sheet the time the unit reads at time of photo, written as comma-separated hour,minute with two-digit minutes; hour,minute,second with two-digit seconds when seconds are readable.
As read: 12,09
